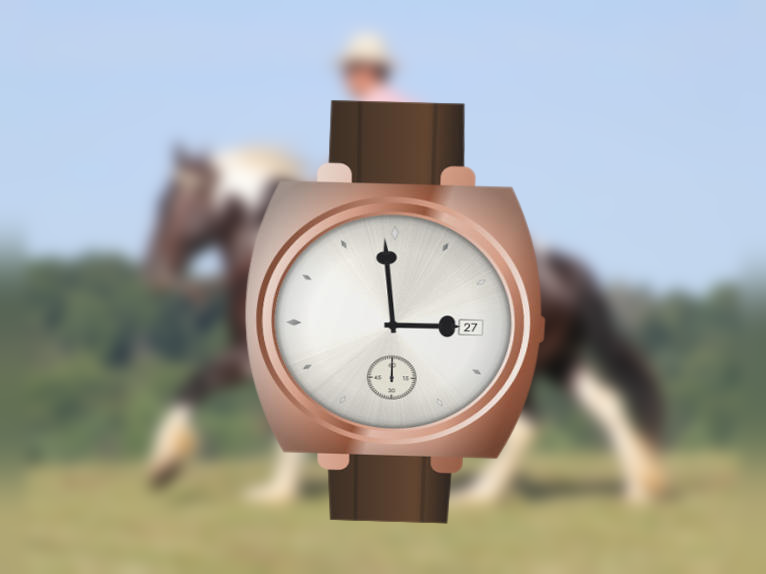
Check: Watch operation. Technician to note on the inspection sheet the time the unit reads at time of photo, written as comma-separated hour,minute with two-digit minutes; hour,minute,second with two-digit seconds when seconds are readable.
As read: 2,59
